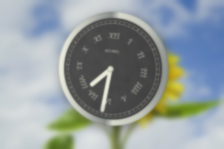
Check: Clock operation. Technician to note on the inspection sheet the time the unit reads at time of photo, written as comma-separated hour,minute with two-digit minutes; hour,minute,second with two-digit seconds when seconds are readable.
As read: 7,31
